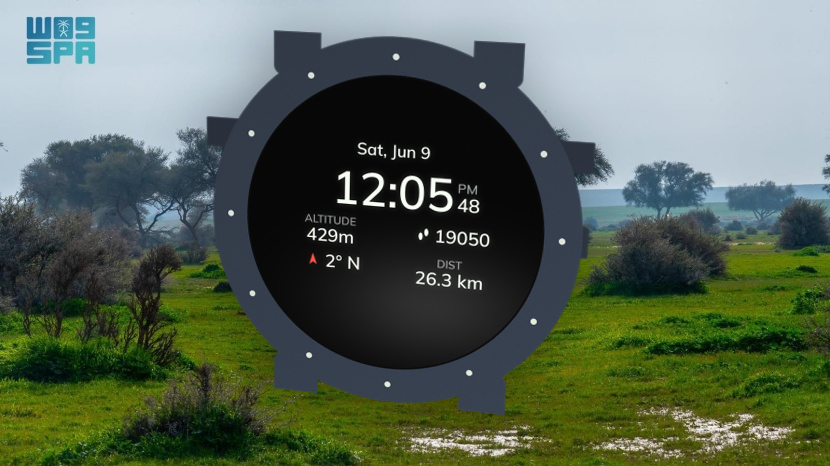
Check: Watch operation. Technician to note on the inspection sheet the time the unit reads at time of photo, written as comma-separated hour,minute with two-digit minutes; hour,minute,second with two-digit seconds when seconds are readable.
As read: 12,05,48
